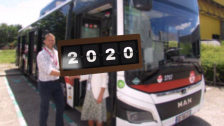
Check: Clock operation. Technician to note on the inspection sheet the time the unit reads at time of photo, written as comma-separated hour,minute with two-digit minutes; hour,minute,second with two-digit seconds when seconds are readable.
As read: 20,20
